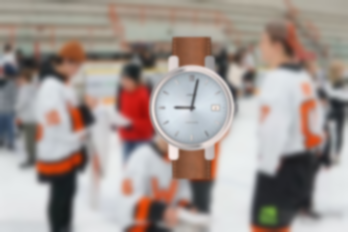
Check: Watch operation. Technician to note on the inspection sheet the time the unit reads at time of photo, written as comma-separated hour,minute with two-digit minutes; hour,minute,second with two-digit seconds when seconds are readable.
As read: 9,02
